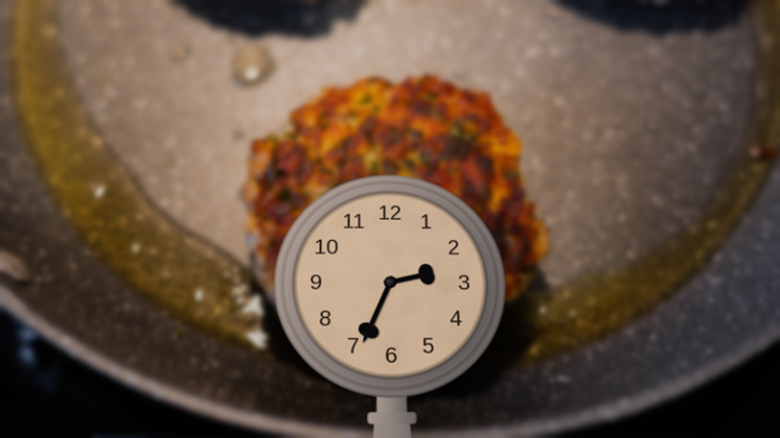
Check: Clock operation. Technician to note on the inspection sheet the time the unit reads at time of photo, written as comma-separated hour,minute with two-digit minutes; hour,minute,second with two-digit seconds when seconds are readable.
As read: 2,34
